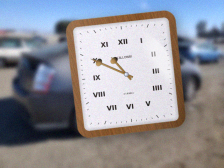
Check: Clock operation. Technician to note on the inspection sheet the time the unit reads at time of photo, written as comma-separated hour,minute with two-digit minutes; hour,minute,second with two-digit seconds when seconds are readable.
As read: 10,50
